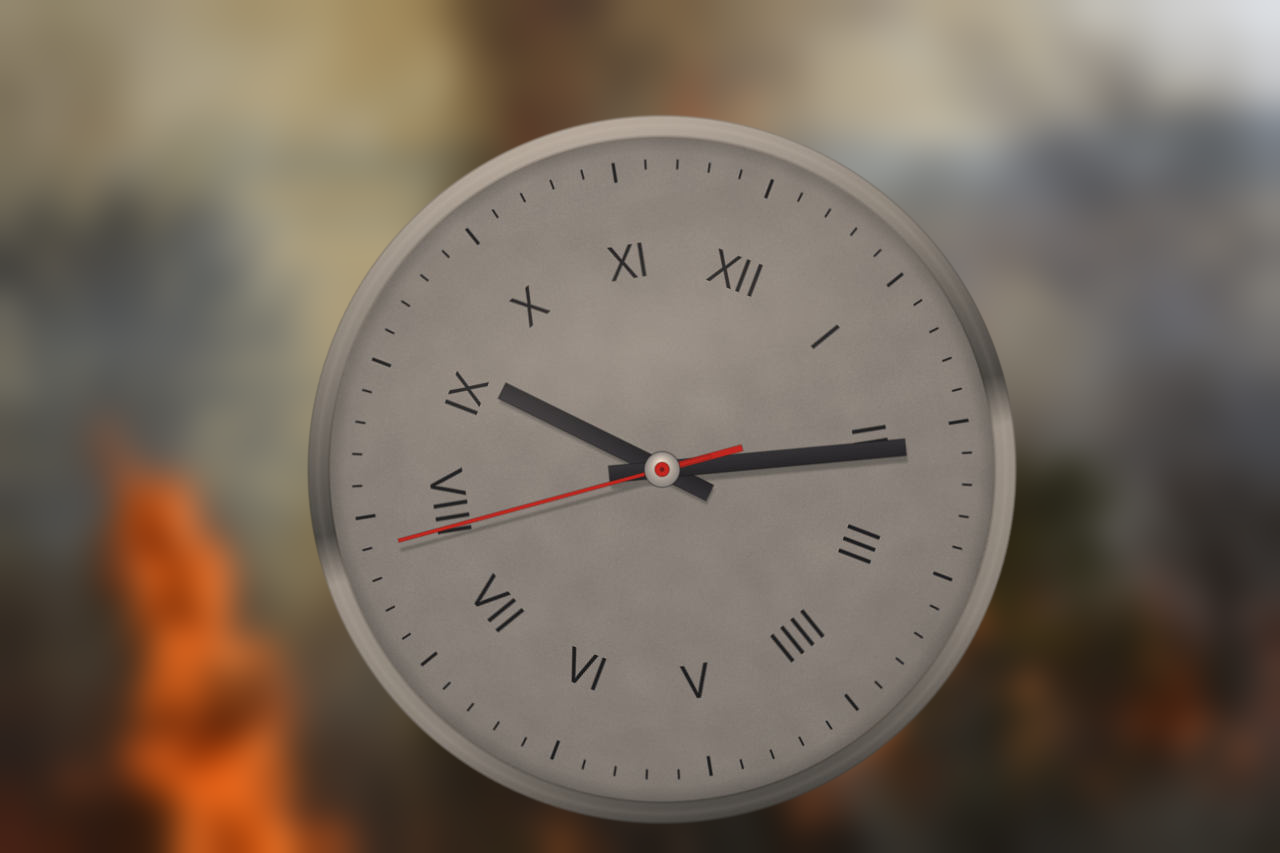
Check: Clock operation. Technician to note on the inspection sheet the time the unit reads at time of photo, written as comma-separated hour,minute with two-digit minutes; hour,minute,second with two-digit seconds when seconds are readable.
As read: 9,10,39
